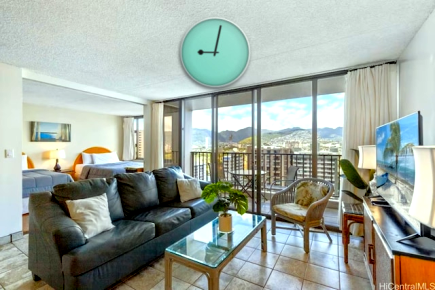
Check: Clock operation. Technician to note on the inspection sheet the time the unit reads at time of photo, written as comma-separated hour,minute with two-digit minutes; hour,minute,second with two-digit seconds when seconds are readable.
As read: 9,02
